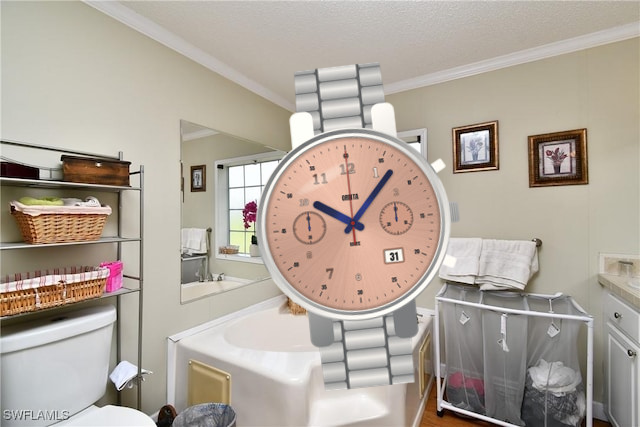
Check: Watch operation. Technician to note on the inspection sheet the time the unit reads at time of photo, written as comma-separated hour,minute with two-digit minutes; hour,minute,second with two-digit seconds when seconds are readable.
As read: 10,07
